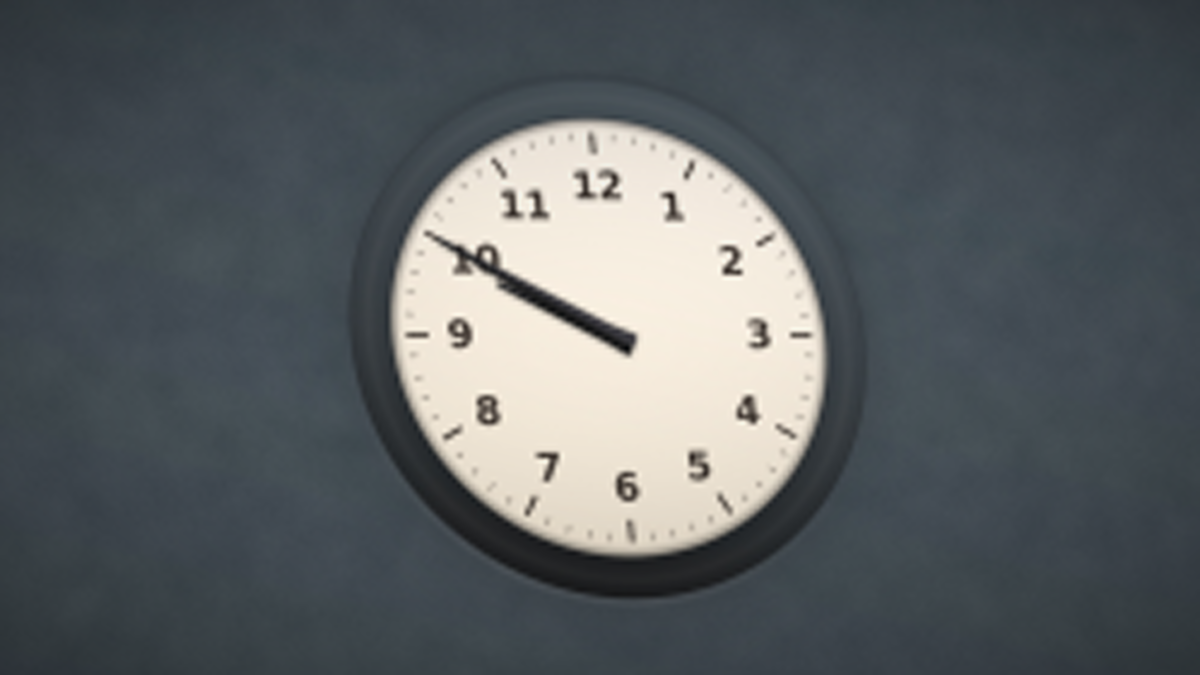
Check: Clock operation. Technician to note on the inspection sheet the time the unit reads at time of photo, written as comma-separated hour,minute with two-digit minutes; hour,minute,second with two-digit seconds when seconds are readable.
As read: 9,50
